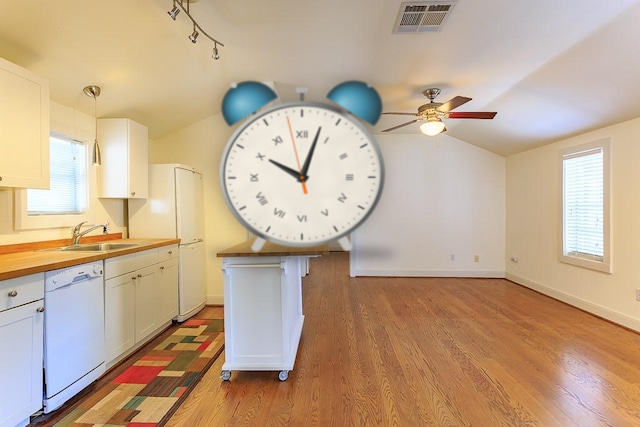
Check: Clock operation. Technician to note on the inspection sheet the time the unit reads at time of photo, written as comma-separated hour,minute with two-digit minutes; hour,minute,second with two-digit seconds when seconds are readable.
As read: 10,02,58
